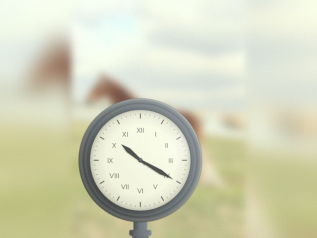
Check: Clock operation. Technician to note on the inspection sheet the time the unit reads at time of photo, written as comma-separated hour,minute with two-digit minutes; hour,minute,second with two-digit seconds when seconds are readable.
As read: 10,20
